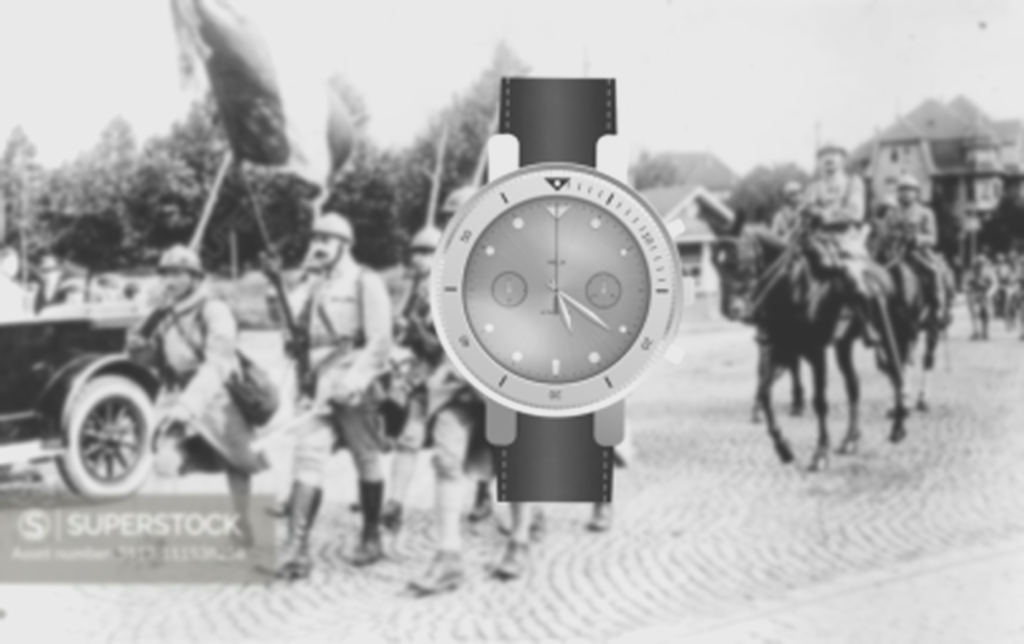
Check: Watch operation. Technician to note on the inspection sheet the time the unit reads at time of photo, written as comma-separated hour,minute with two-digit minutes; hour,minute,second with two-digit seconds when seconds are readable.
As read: 5,21
